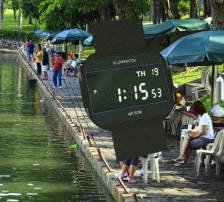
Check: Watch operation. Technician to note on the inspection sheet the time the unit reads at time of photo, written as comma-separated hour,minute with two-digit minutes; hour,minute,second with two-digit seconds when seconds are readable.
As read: 1,15,53
